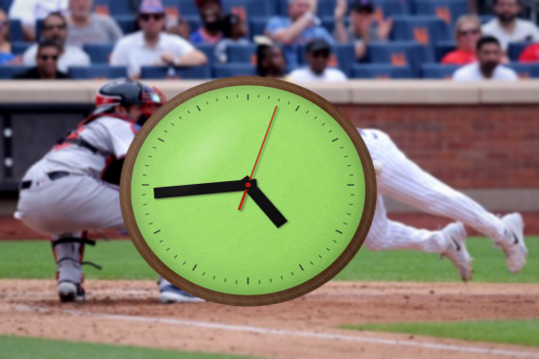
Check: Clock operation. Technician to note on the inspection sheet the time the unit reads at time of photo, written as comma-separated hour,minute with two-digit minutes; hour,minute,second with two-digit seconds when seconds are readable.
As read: 4,44,03
